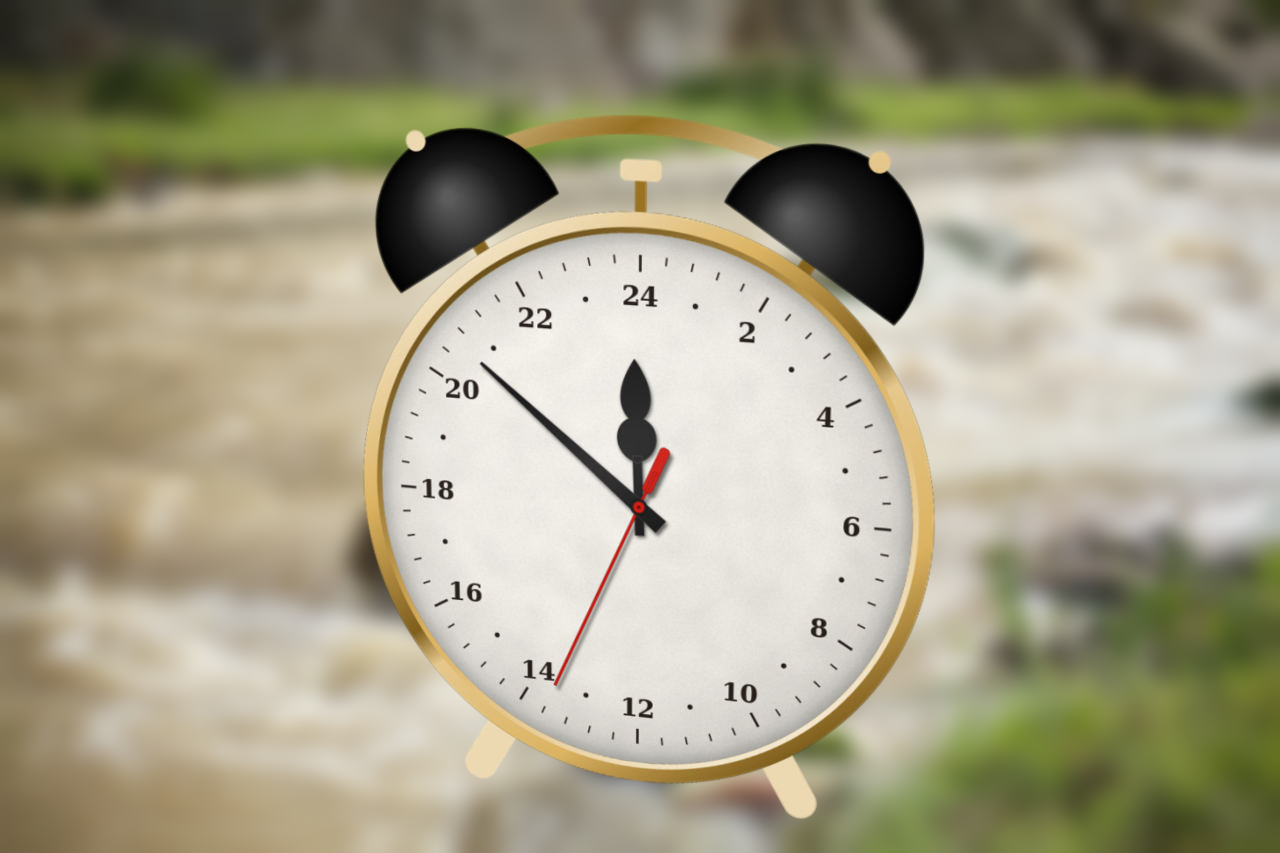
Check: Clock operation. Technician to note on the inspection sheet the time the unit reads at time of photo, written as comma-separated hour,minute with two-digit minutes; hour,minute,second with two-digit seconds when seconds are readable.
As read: 23,51,34
